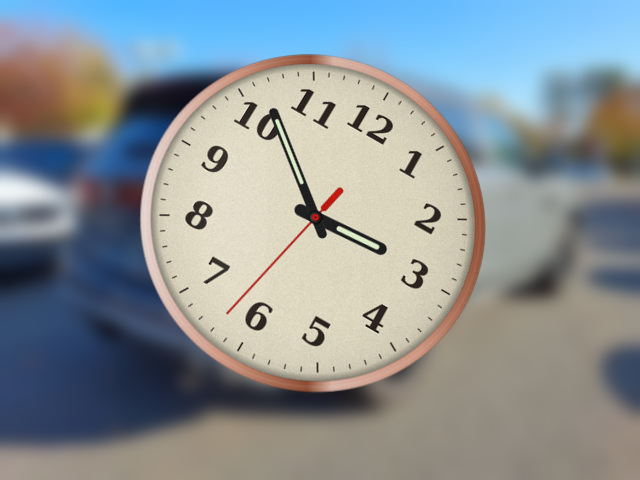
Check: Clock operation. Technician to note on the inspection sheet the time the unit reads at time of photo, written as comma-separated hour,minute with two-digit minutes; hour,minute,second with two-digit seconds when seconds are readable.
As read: 2,51,32
